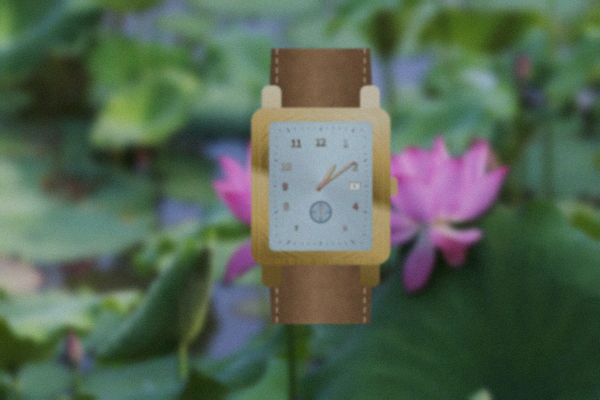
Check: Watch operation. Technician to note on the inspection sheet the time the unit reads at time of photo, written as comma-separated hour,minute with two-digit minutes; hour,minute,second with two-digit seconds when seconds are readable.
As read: 1,09
